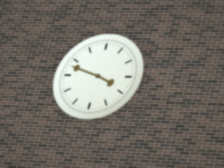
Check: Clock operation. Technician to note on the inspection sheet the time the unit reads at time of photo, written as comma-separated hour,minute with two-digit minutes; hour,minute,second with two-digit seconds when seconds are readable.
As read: 3,48
